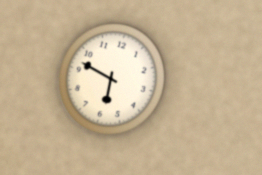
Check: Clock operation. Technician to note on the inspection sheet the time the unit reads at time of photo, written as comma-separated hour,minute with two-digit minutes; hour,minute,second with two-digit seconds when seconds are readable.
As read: 5,47
